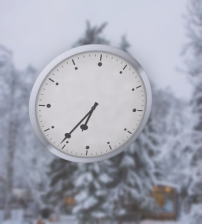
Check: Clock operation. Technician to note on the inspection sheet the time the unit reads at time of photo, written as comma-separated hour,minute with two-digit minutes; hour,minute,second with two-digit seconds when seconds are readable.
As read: 6,36
